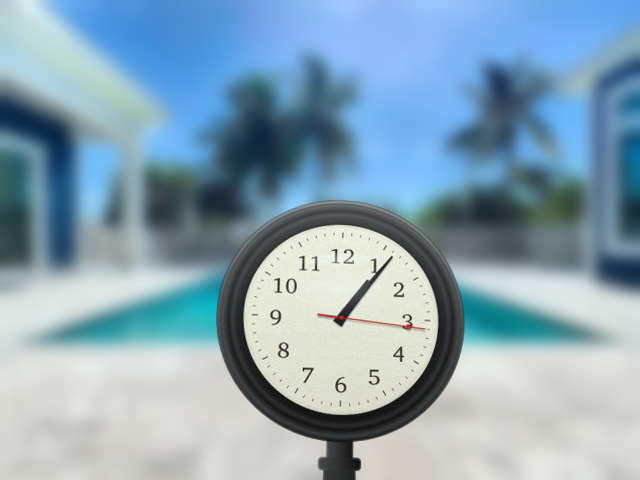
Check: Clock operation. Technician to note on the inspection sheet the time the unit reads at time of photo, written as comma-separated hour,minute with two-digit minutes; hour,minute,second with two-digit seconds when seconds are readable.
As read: 1,06,16
